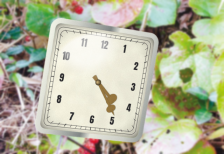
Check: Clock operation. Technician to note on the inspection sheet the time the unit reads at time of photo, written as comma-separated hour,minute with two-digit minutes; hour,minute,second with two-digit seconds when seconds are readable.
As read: 4,24
